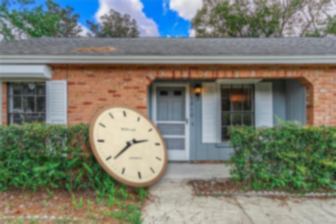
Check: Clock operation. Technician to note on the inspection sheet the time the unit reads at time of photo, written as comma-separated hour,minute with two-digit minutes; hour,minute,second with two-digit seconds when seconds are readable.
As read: 2,39
